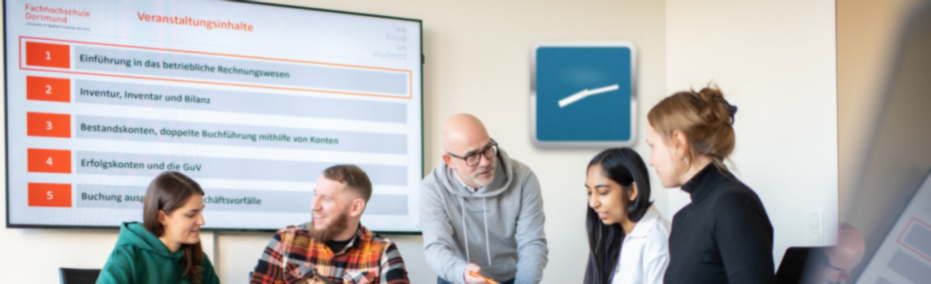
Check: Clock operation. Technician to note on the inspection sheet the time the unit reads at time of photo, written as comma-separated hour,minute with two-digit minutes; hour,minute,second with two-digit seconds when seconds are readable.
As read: 8,13
